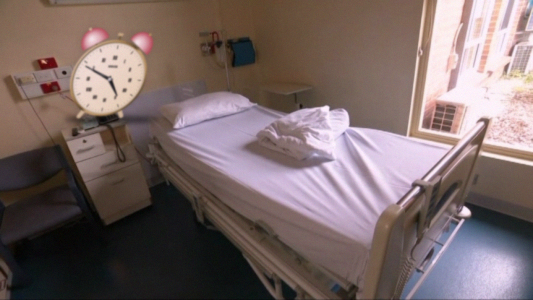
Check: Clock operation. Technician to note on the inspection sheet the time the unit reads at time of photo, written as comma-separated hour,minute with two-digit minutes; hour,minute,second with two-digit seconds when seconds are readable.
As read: 4,49
